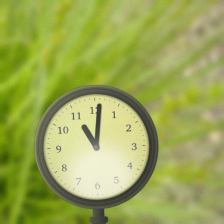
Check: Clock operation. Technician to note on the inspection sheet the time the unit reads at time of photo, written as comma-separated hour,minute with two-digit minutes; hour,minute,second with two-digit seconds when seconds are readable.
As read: 11,01
